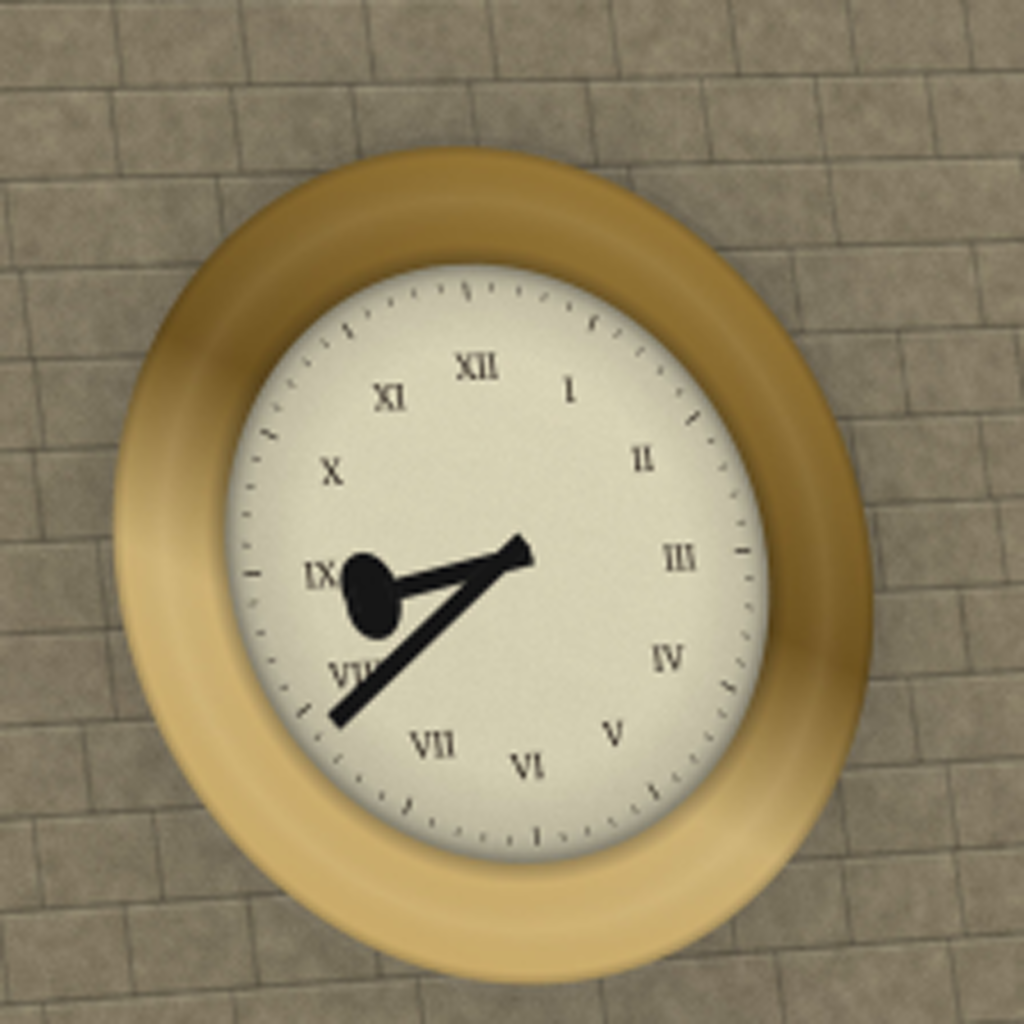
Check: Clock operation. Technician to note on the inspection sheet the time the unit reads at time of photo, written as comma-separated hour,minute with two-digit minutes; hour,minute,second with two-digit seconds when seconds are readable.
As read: 8,39
